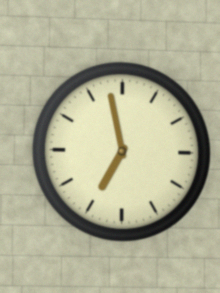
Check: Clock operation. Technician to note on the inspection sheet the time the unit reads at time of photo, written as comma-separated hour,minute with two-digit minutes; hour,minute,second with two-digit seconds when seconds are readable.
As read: 6,58
